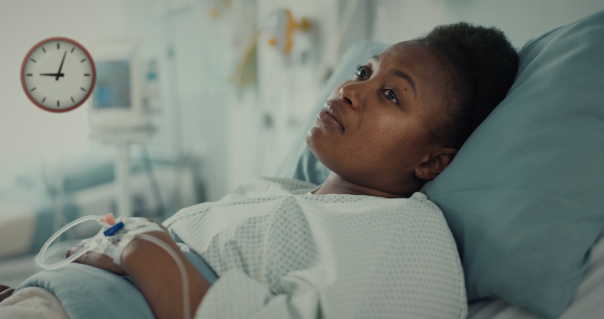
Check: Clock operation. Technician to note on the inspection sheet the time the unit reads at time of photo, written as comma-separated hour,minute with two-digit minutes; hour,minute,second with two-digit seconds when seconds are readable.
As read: 9,03
